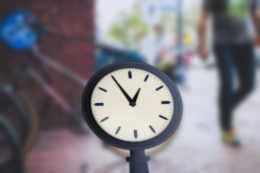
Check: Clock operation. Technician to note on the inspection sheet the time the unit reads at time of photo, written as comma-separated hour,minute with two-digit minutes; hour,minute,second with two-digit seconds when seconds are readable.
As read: 12,55
